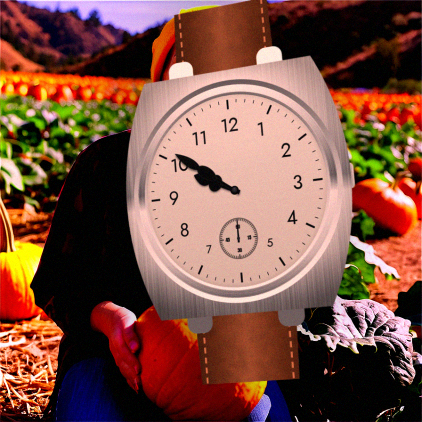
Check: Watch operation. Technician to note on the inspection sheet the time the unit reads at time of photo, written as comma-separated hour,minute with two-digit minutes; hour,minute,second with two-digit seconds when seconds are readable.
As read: 9,51
